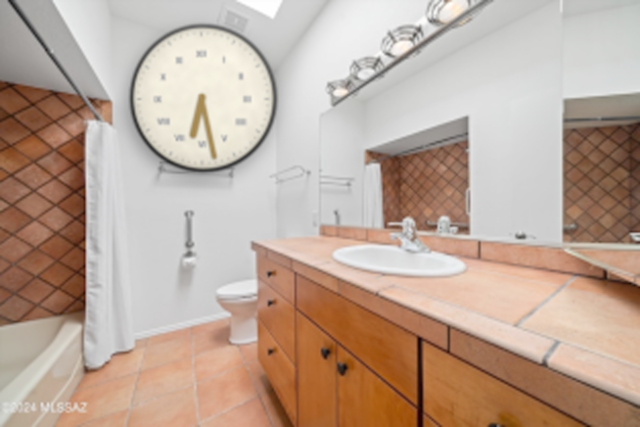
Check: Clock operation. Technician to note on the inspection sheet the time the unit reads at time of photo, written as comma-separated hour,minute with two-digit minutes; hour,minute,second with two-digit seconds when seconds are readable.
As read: 6,28
